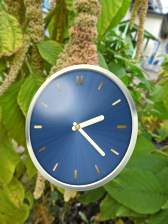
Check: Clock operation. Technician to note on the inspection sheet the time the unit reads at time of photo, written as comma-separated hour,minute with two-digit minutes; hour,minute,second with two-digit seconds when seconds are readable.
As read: 2,22
